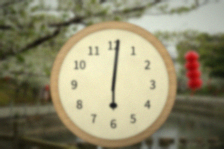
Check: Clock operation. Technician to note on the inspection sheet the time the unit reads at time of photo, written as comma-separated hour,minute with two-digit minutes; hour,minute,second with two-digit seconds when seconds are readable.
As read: 6,01
